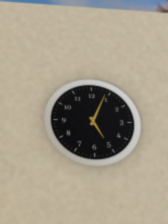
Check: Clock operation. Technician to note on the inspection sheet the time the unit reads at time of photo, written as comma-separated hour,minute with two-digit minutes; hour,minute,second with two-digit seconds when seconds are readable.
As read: 5,04
